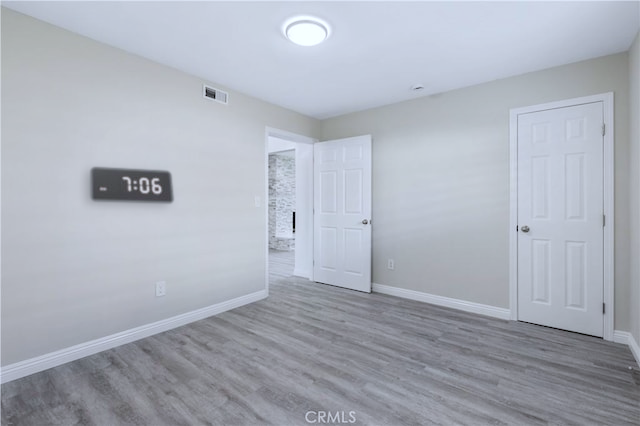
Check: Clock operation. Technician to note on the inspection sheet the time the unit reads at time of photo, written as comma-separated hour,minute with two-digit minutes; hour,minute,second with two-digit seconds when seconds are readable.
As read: 7,06
